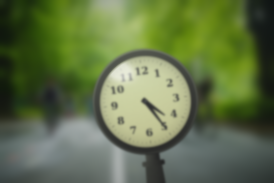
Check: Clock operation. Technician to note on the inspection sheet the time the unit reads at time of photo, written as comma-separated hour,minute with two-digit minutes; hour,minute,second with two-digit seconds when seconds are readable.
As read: 4,25
